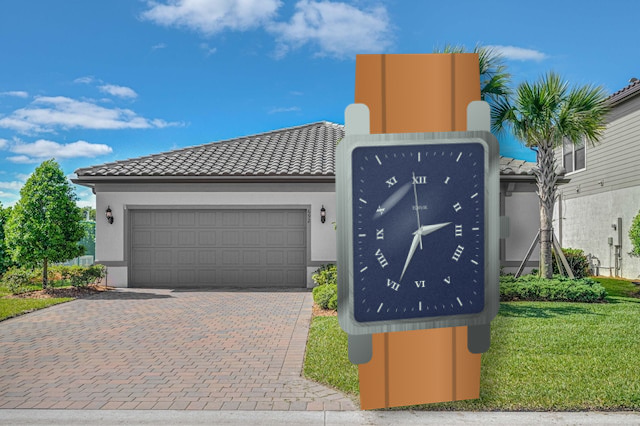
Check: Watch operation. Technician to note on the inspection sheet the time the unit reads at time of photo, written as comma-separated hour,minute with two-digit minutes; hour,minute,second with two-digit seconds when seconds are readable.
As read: 2,33,59
